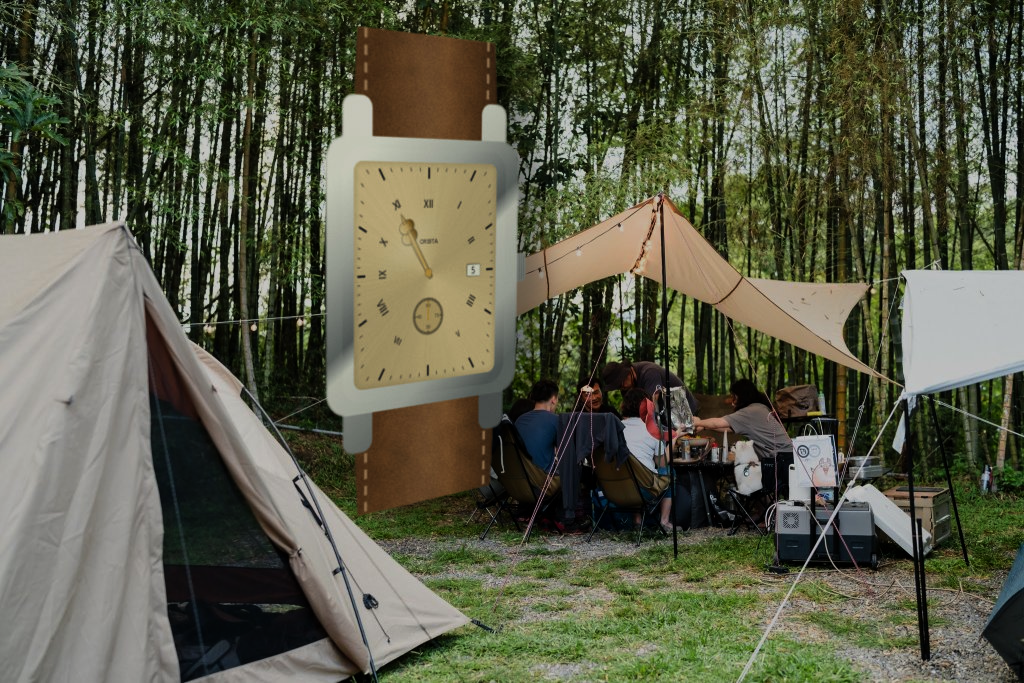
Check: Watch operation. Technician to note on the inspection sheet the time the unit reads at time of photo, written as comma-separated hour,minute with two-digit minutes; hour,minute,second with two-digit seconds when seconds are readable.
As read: 10,55
